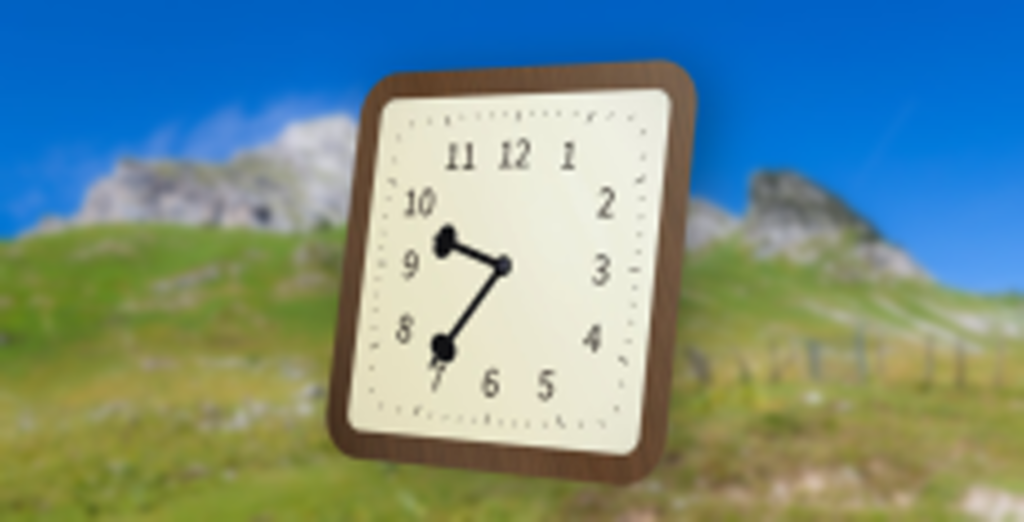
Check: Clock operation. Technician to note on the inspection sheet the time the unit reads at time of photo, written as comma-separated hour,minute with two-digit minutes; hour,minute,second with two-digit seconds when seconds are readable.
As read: 9,36
